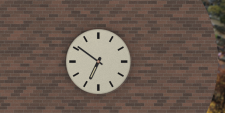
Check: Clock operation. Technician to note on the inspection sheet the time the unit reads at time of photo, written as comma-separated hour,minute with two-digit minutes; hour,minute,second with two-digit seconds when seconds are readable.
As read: 6,51
